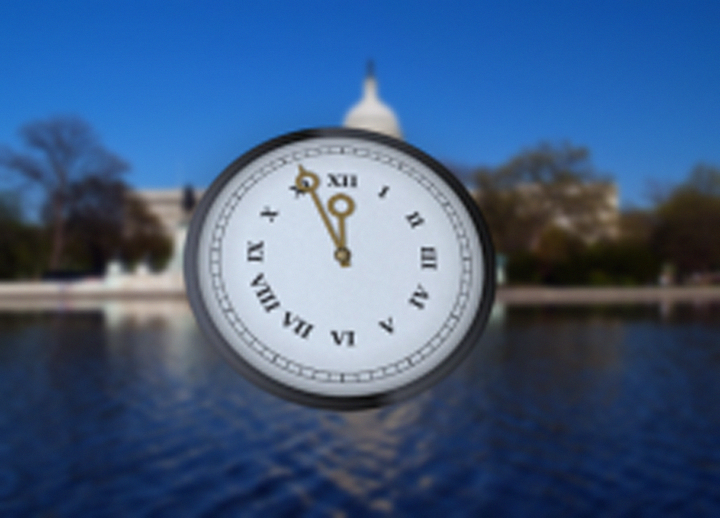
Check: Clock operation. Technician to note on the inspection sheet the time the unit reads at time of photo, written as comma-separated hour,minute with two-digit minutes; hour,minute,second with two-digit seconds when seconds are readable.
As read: 11,56
